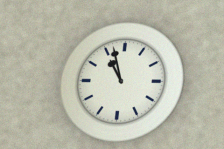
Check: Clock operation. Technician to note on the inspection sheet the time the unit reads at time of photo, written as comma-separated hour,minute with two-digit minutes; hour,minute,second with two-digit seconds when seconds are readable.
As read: 10,57
